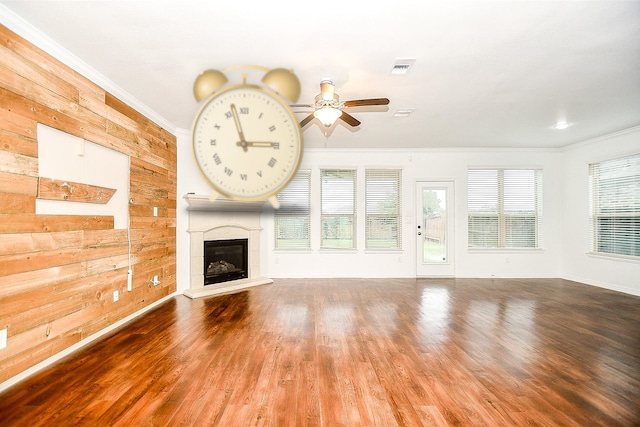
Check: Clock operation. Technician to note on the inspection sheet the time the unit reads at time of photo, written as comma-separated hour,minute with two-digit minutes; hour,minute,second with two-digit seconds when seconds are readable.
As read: 2,57
